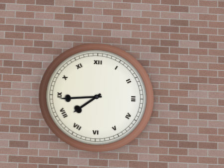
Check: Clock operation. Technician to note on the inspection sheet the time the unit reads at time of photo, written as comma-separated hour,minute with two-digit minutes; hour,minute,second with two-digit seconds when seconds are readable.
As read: 7,44
